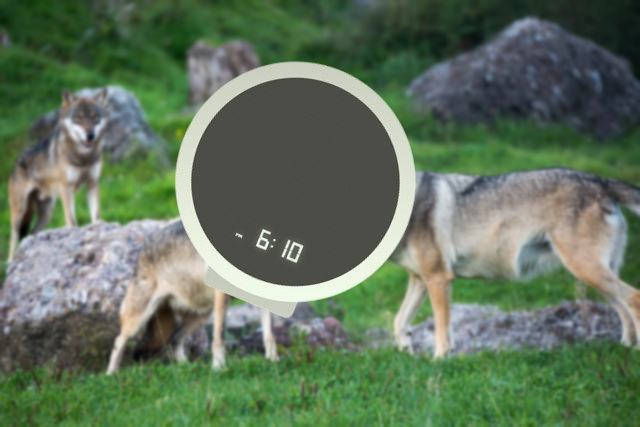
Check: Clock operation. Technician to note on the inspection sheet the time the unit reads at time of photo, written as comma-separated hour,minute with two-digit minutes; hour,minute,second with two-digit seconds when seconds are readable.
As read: 6,10
